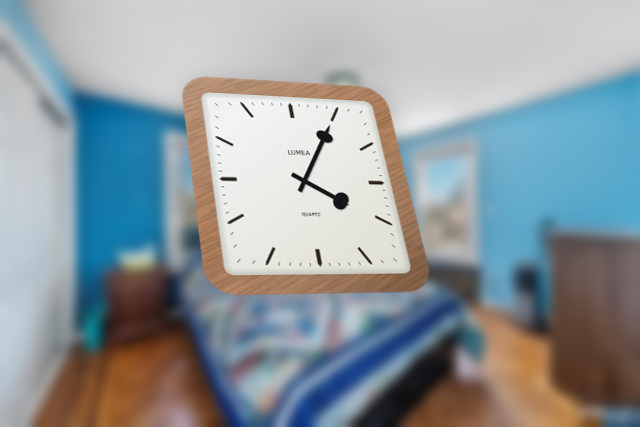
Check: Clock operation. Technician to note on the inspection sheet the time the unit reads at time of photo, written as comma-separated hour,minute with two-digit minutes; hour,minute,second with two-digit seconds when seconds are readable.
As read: 4,05
